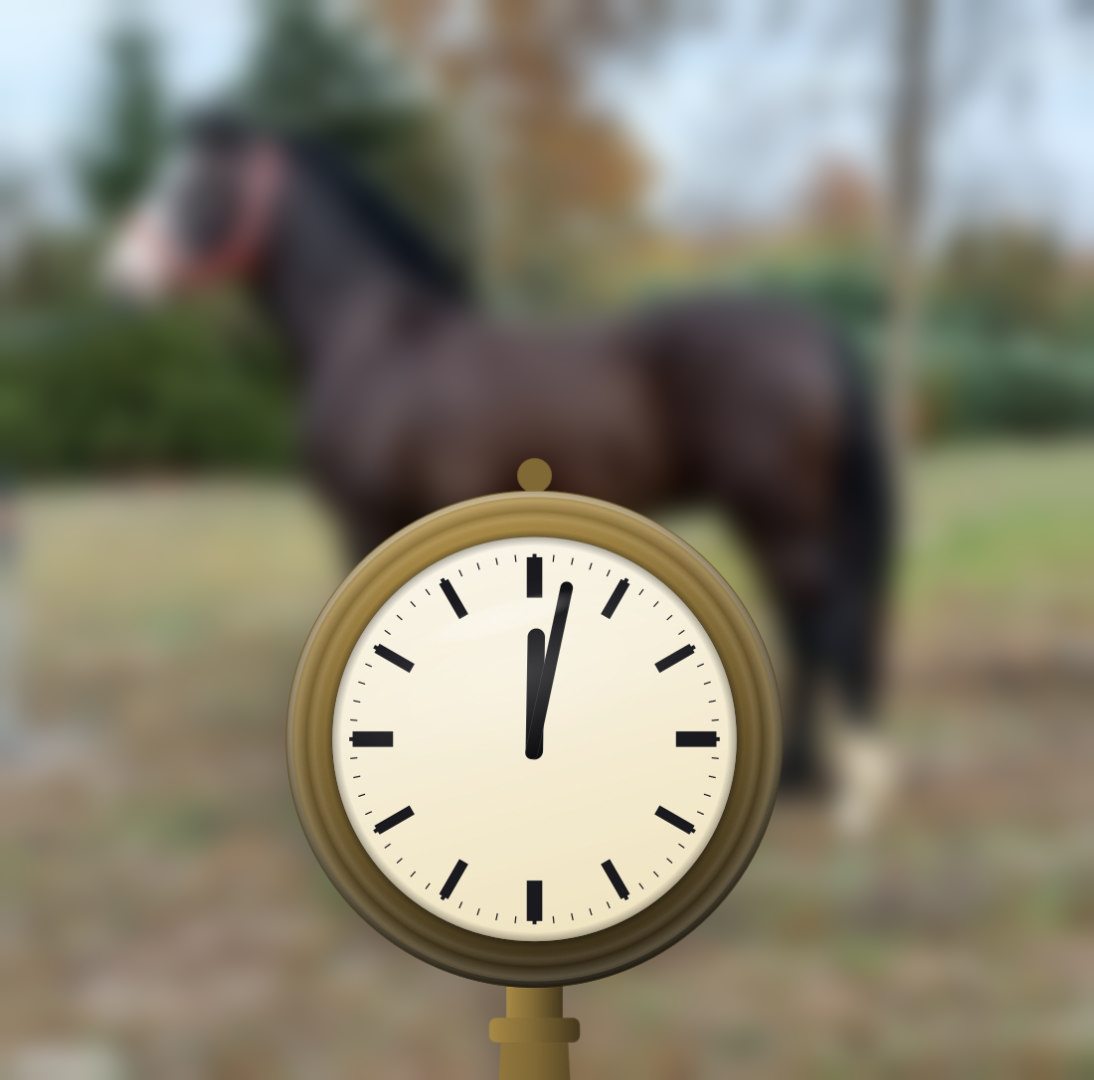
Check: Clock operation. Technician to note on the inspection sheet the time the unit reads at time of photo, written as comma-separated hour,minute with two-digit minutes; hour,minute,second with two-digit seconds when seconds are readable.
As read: 12,02
